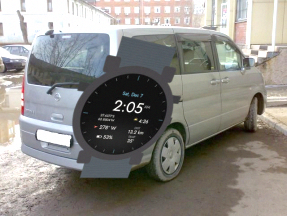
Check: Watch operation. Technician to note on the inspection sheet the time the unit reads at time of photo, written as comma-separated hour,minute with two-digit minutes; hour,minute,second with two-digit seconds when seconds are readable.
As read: 2,05
